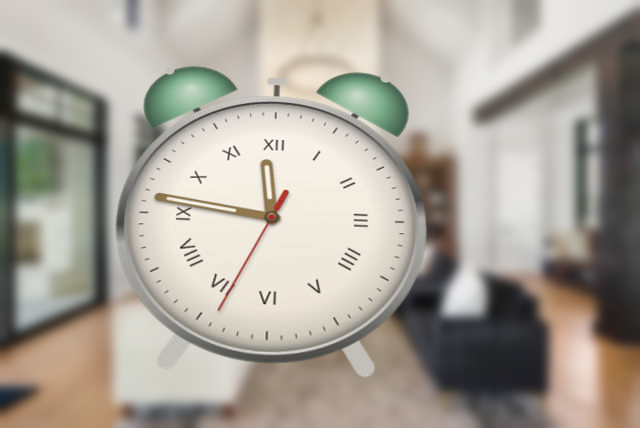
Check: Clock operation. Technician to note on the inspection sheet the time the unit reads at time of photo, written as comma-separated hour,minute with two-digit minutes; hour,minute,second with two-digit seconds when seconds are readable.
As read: 11,46,34
